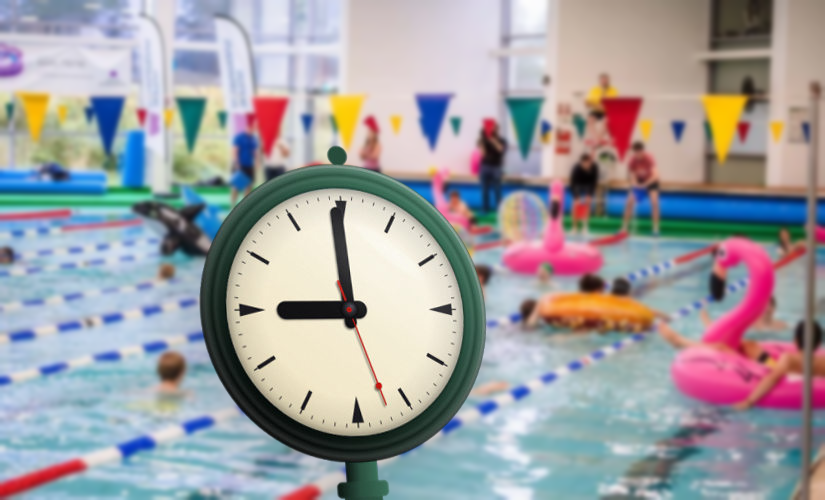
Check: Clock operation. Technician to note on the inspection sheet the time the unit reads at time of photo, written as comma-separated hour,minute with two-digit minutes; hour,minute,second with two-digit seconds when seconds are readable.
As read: 8,59,27
